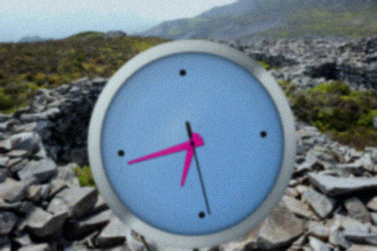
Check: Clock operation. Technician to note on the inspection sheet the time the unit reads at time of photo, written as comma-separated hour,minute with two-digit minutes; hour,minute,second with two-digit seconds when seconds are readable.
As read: 6,43,29
